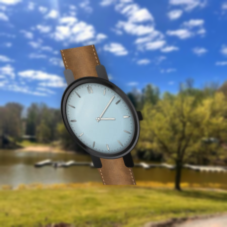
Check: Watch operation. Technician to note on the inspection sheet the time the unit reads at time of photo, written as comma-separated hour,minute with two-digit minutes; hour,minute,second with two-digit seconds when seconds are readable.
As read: 3,08
